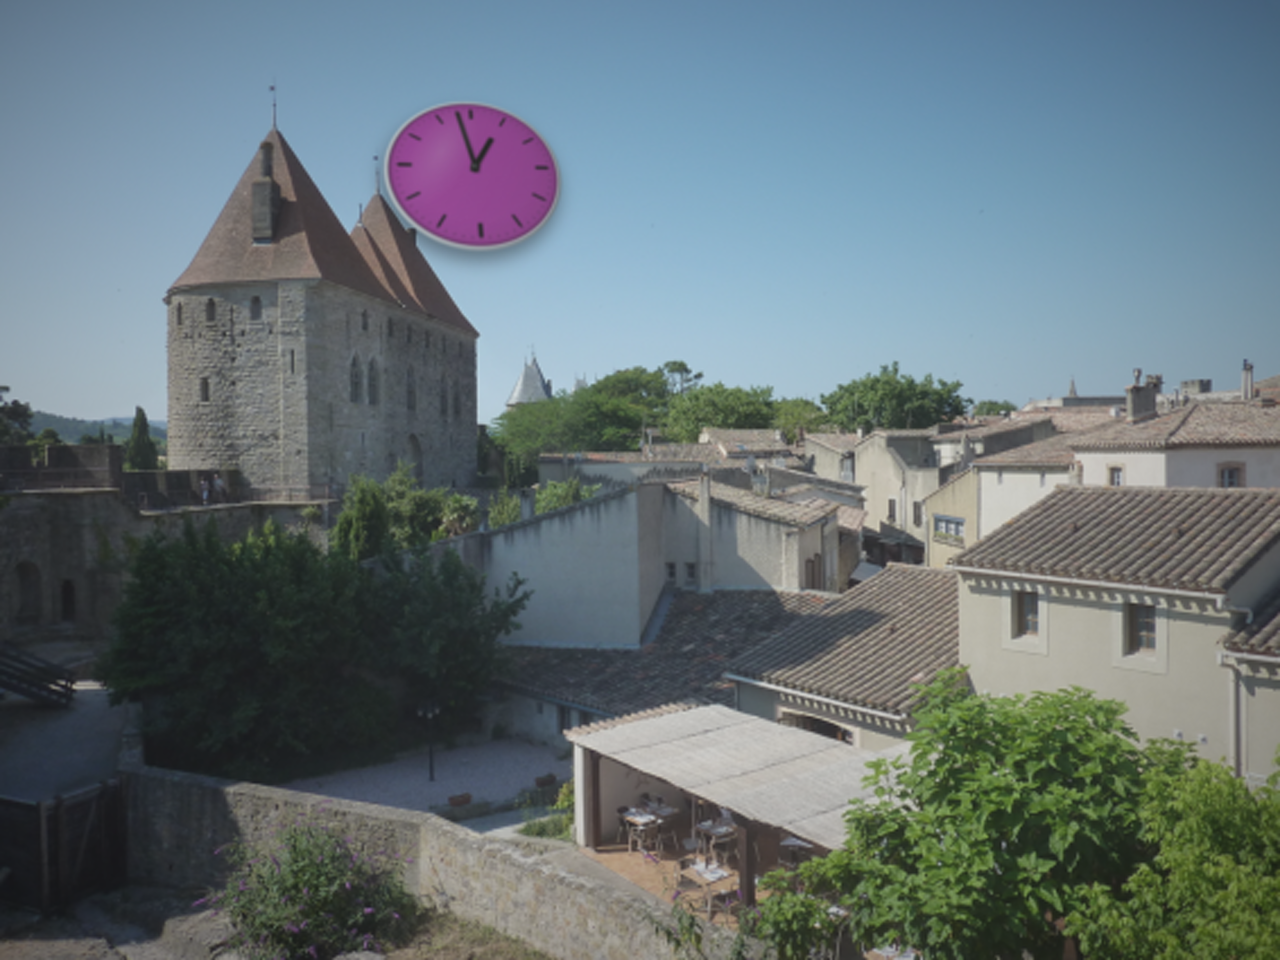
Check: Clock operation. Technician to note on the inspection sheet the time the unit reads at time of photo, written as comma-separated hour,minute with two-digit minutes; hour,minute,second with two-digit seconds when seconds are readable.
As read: 12,58
